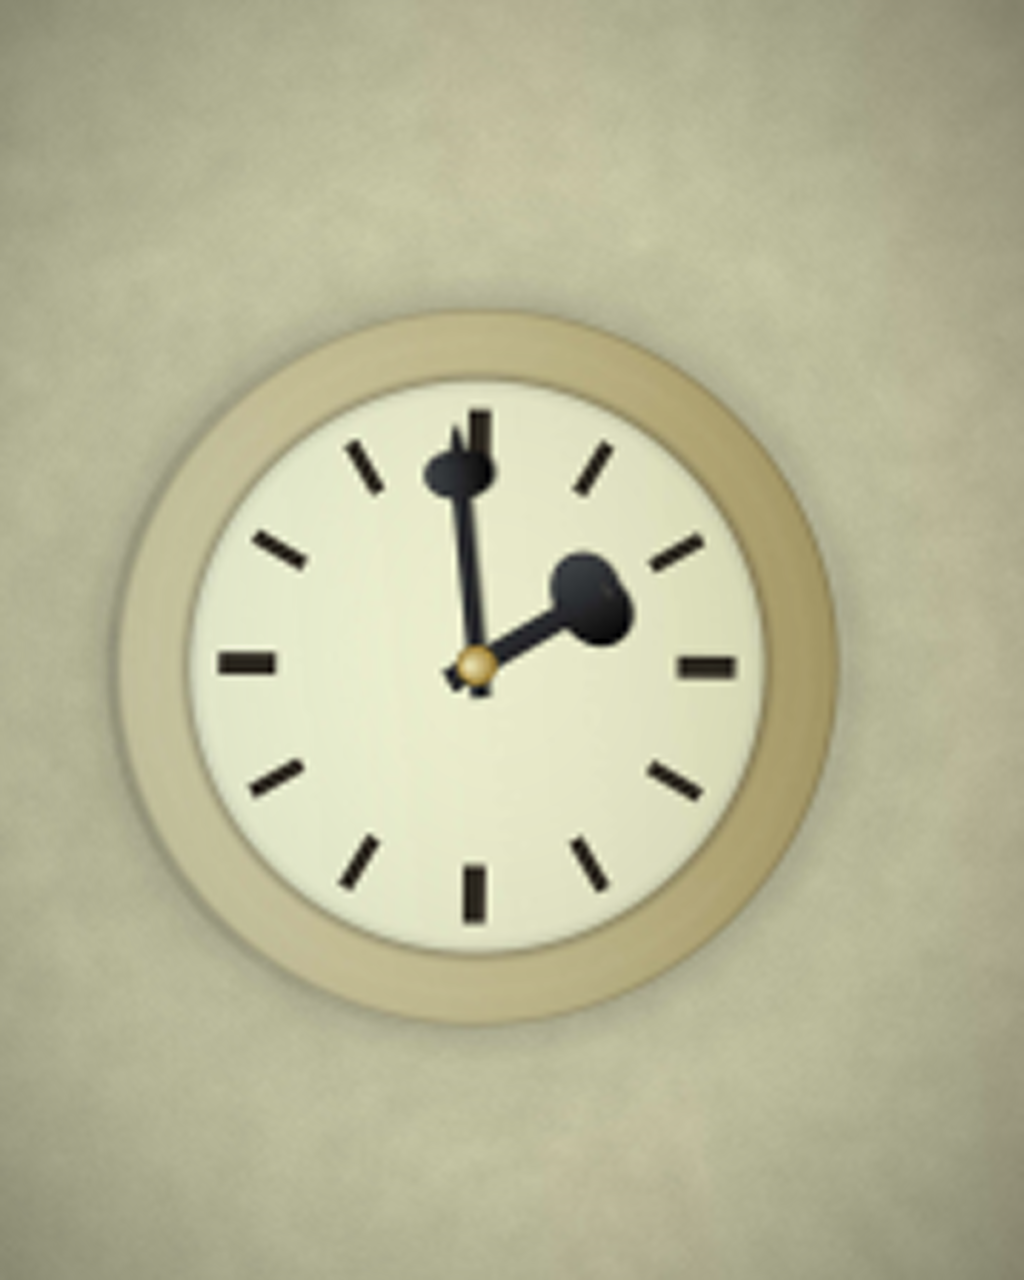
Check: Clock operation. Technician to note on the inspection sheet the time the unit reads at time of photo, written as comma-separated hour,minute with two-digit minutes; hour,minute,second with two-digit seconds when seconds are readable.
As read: 1,59
